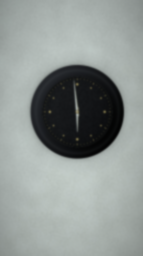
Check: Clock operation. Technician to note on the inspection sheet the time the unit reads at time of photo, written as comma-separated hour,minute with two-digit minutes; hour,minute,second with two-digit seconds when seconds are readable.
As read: 5,59
